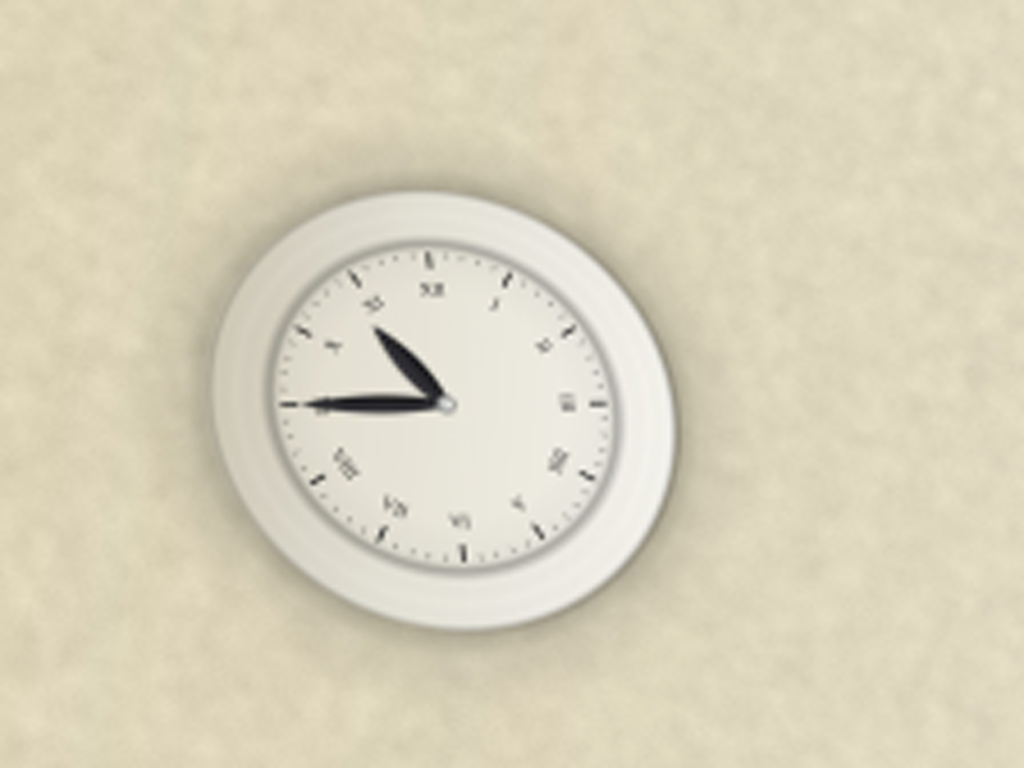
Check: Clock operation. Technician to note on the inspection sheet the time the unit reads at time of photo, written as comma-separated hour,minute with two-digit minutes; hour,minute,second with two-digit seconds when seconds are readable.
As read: 10,45
